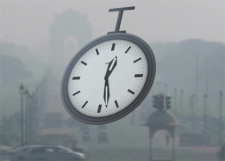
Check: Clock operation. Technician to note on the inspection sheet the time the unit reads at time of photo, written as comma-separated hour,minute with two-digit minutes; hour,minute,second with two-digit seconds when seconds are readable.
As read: 12,28
